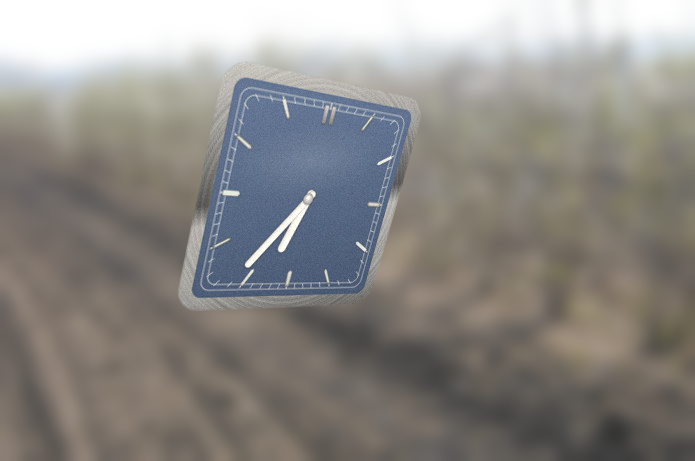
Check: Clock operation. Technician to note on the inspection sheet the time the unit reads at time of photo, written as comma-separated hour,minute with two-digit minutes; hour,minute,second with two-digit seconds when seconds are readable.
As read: 6,36
